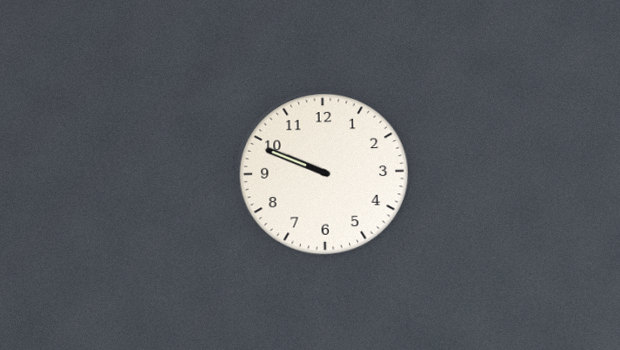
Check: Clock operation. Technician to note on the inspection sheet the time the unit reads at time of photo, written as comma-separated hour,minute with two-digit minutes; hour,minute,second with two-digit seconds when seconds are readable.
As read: 9,49
